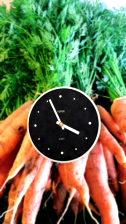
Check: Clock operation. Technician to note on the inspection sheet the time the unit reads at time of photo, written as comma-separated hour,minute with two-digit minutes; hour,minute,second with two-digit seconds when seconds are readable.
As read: 3,56
